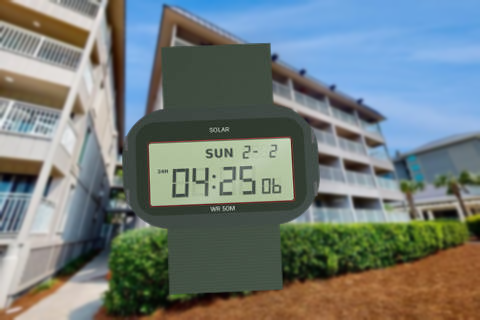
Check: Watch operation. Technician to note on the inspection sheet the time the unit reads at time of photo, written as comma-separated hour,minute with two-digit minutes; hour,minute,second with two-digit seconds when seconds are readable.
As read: 4,25,06
